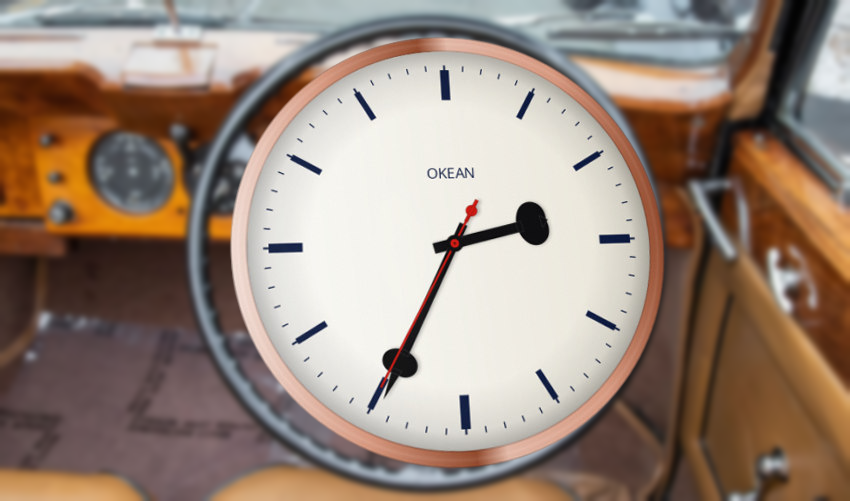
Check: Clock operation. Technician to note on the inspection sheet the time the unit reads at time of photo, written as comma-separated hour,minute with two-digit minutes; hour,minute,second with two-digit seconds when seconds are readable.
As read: 2,34,35
